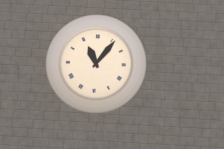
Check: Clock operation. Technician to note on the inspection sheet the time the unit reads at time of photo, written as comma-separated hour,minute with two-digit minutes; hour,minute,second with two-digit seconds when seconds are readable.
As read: 11,06
